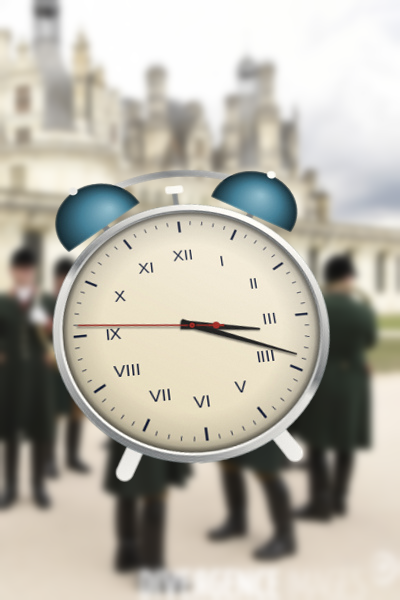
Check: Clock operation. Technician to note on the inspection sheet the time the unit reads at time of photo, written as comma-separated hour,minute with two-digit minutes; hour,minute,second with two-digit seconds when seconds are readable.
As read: 3,18,46
